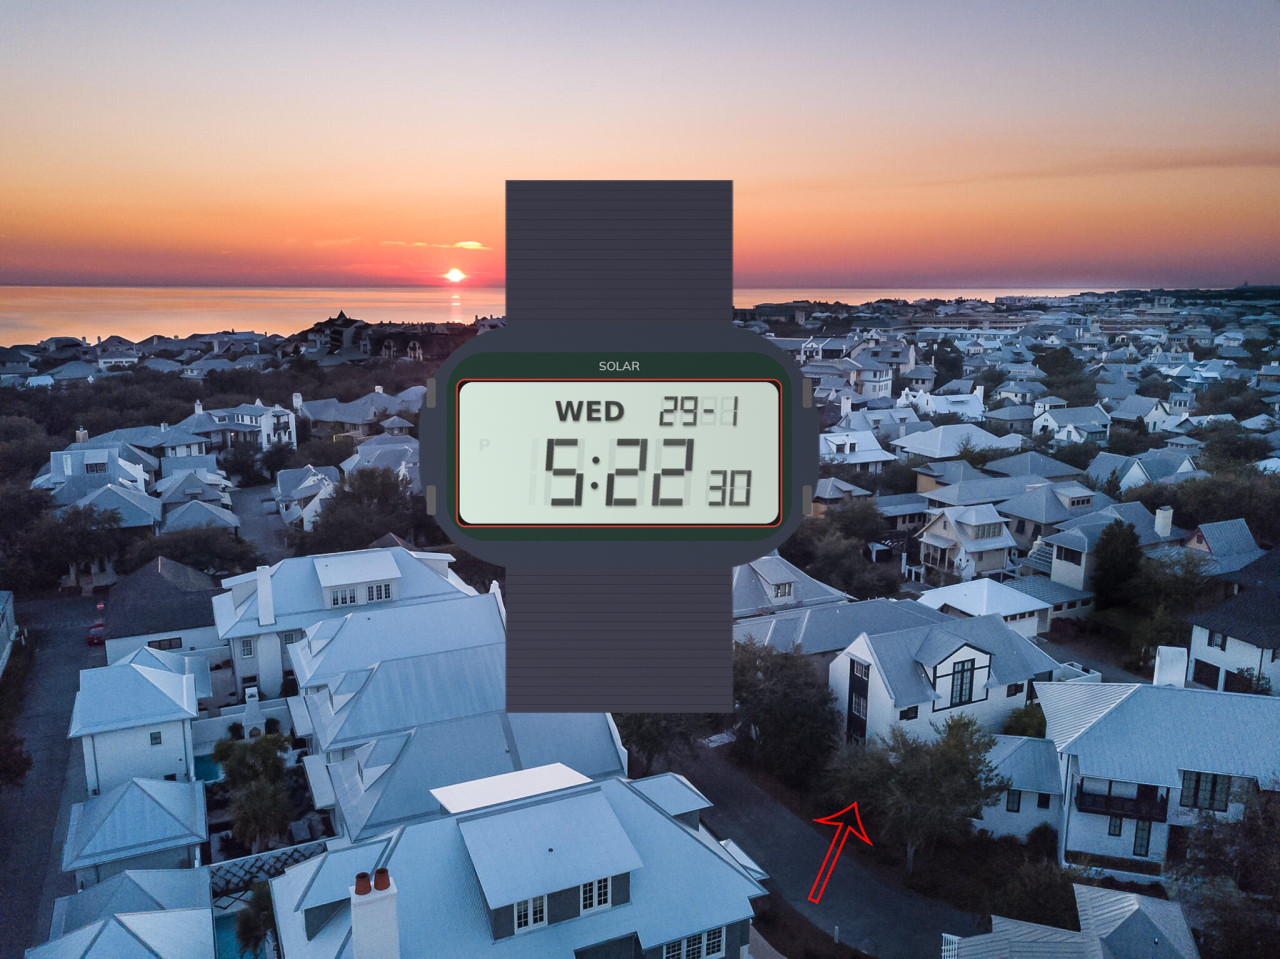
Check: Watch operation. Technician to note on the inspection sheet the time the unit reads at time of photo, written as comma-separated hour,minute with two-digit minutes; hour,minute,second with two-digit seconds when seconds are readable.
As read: 5,22,30
